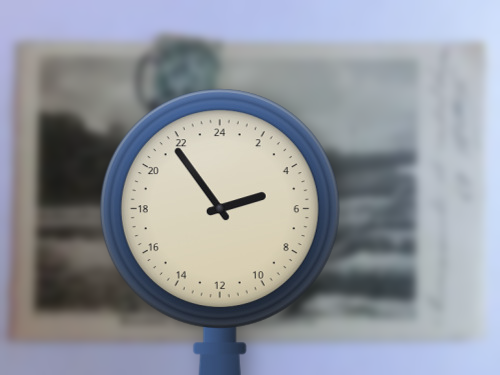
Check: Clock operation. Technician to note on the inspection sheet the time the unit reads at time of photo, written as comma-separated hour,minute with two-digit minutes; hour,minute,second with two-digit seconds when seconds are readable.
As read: 4,54
